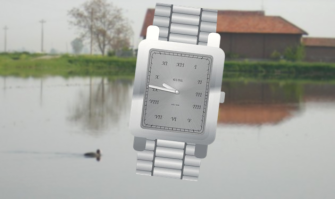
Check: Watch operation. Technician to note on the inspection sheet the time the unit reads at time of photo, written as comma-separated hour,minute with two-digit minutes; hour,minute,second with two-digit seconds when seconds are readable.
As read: 9,46
